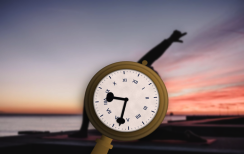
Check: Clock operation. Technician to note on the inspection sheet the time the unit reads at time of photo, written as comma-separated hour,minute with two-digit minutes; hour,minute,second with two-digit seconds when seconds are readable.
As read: 8,28
